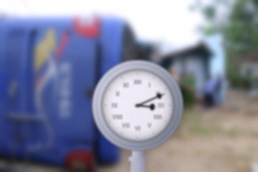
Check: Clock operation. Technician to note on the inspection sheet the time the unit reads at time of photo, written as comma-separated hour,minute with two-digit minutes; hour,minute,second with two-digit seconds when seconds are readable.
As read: 3,11
